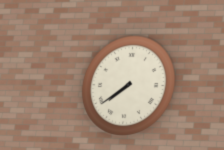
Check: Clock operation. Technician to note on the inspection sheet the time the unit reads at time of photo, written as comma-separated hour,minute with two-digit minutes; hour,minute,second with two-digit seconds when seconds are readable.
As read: 7,39
